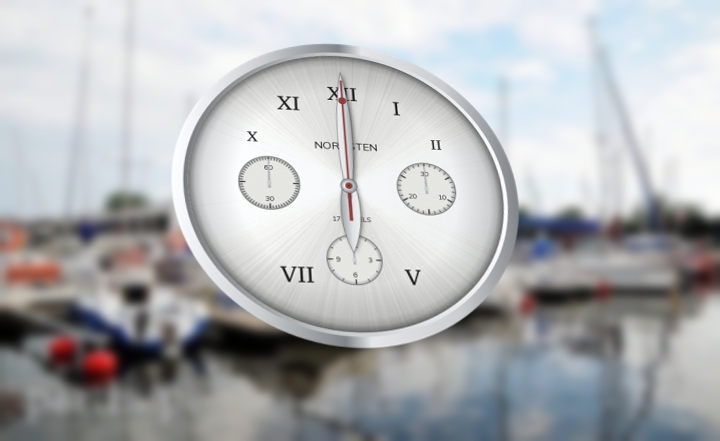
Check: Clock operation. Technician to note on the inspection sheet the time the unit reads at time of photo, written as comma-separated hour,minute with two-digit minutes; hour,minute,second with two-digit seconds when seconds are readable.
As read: 6,00
